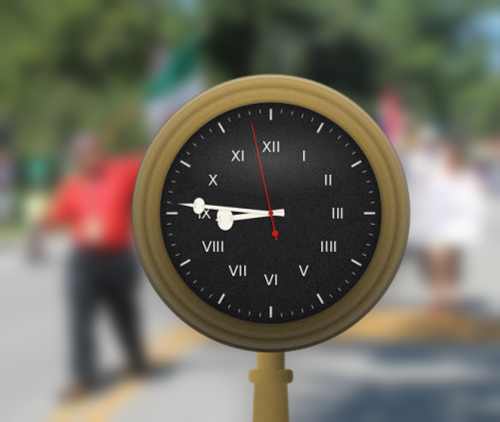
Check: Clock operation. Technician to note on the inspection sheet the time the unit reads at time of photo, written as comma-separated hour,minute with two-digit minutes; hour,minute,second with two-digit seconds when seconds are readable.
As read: 8,45,58
